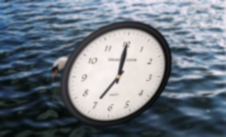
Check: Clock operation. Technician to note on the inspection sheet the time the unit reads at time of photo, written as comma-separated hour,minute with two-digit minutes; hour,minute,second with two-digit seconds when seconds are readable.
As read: 7,00
